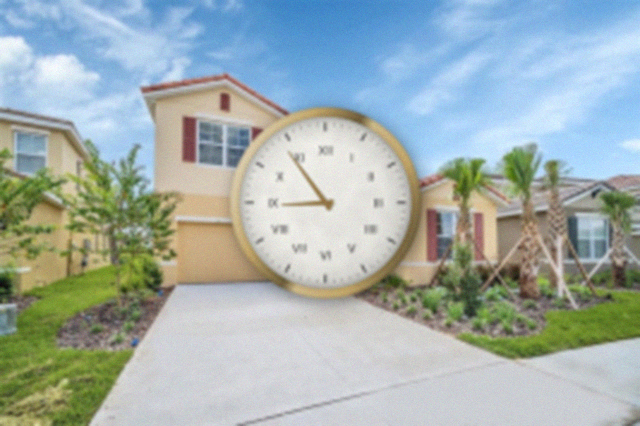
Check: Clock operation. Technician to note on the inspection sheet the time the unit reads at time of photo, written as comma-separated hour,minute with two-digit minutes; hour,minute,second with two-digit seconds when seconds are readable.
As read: 8,54
